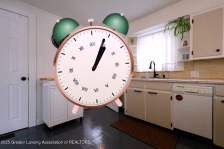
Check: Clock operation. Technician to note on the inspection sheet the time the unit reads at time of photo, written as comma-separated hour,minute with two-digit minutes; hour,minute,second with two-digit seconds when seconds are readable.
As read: 1,04
